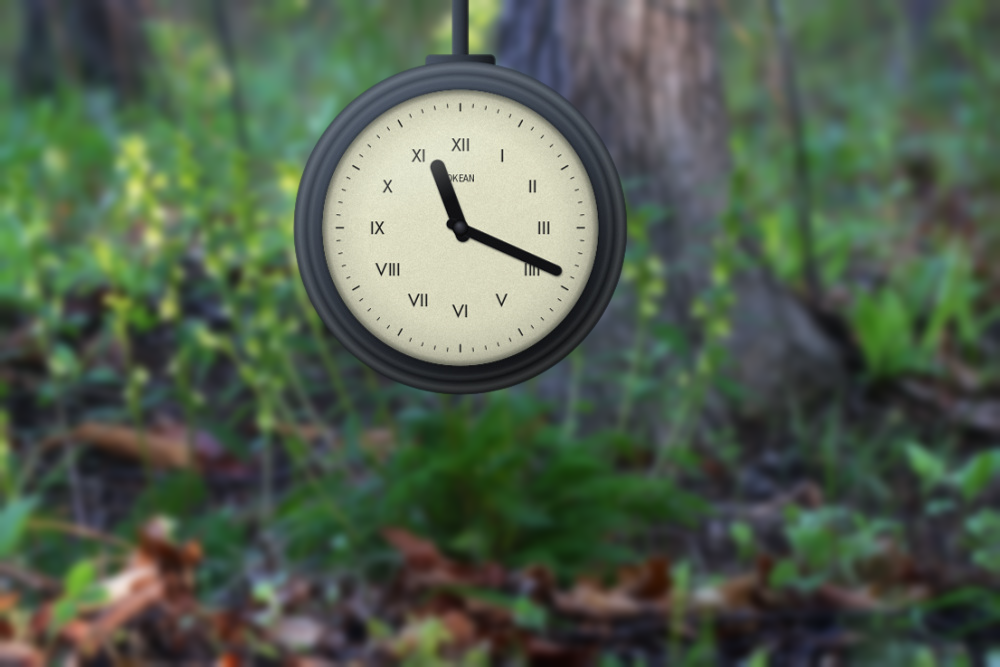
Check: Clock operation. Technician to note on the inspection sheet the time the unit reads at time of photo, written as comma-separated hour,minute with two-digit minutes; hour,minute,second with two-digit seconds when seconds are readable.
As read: 11,19
